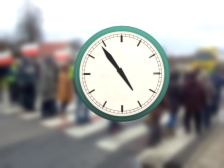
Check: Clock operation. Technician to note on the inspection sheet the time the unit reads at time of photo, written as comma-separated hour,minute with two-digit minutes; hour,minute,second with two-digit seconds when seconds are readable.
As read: 4,54
